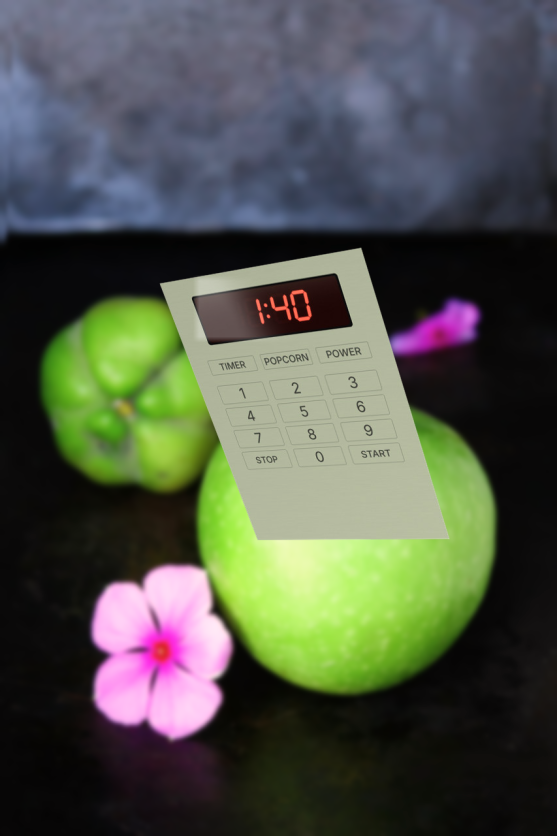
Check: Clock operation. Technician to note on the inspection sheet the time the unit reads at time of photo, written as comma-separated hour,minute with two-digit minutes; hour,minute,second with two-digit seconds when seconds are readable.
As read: 1,40
